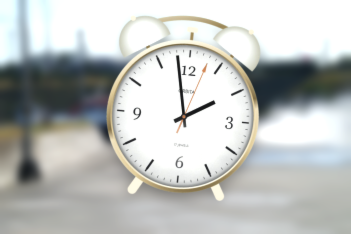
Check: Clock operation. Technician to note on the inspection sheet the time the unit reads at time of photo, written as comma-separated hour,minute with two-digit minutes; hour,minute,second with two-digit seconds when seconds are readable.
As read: 1,58,03
